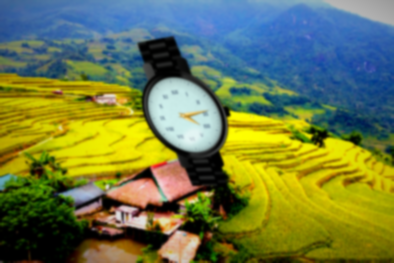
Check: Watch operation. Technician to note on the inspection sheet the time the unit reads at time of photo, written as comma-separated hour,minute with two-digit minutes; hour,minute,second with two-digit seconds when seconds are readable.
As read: 4,14
